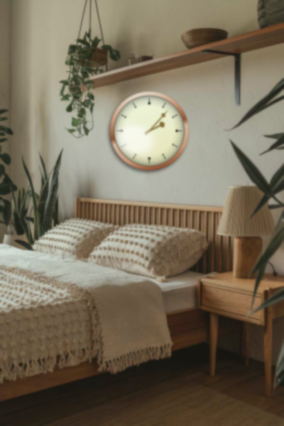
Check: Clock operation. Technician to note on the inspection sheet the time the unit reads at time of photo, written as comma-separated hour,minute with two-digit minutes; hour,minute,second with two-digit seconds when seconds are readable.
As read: 2,07
